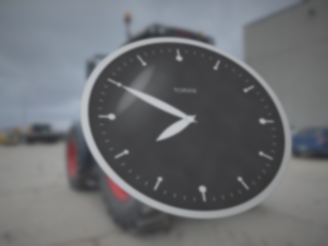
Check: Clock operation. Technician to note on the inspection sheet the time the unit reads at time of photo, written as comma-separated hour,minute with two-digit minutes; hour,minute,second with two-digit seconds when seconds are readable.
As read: 7,50
